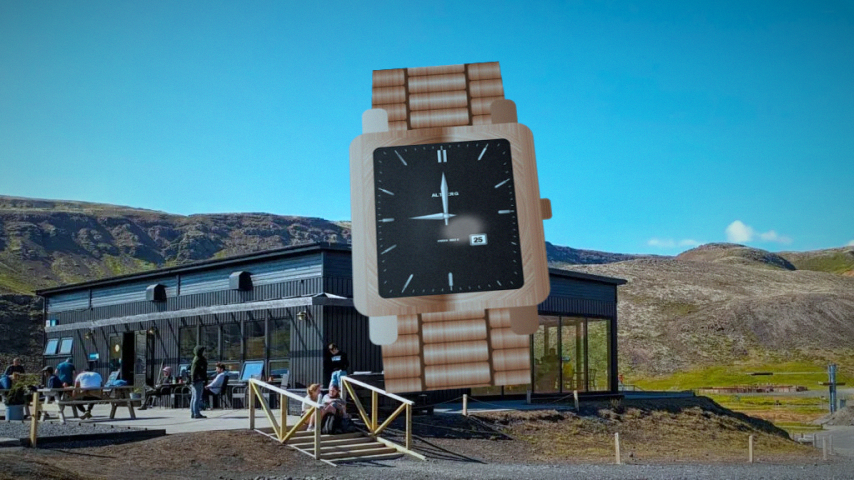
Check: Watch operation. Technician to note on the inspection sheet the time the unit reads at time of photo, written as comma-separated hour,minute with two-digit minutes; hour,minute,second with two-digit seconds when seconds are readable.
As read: 9,00
